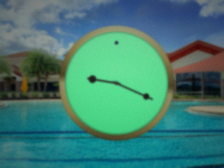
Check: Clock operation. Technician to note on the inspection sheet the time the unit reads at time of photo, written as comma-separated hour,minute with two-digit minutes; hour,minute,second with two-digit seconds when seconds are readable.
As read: 9,19
